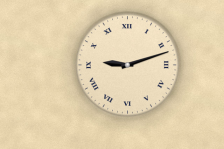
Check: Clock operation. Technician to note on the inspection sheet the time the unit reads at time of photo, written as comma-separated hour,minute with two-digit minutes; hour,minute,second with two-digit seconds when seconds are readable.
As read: 9,12
